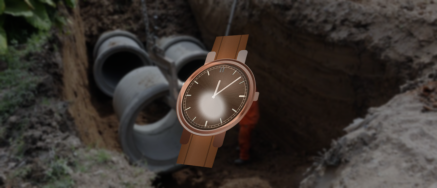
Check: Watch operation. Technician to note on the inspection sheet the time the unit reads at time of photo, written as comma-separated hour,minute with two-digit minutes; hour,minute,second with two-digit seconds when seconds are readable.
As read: 12,08
